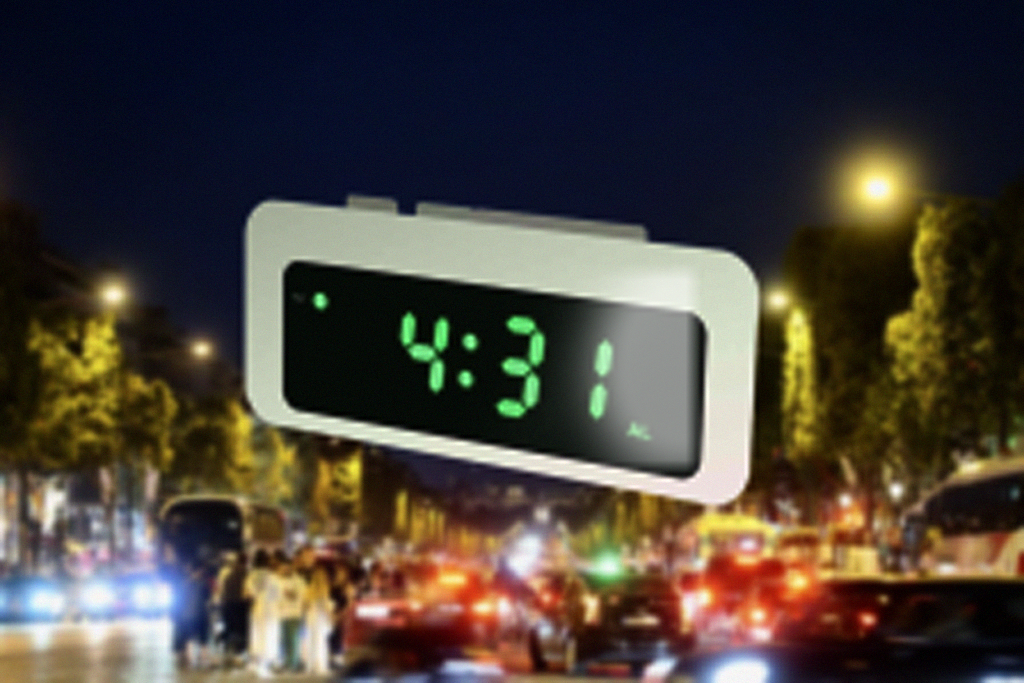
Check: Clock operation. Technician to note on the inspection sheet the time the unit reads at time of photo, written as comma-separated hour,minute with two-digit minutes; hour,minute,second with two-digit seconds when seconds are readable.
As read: 4,31
